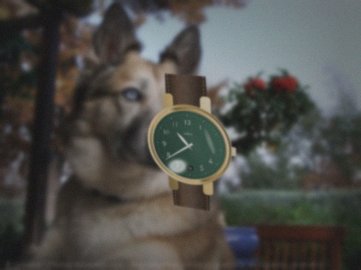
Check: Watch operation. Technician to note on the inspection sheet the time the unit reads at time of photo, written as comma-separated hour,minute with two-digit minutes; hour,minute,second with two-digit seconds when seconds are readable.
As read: 10,39
